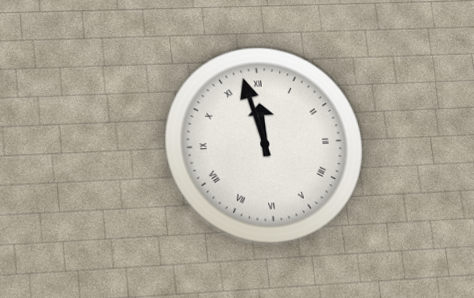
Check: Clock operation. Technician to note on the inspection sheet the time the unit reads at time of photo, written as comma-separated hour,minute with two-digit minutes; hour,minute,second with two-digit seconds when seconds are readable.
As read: 11,58
